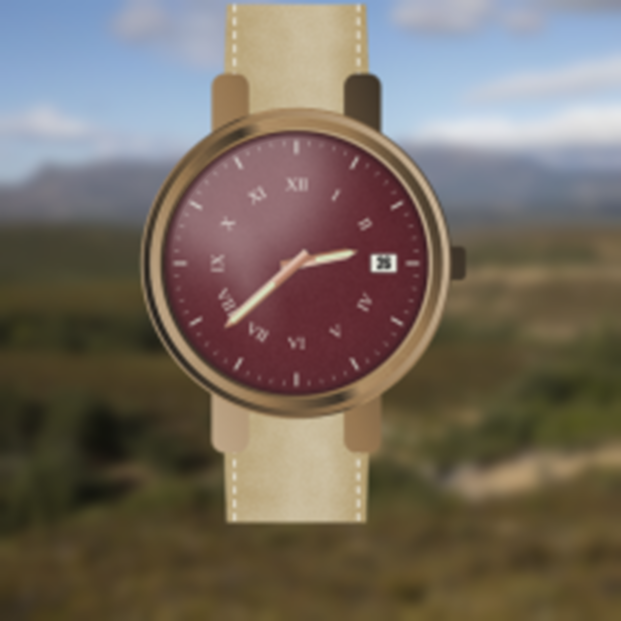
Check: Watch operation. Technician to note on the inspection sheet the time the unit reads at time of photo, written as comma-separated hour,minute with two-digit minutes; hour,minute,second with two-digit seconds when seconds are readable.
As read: 2,38
